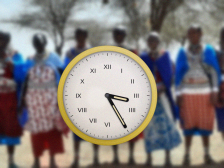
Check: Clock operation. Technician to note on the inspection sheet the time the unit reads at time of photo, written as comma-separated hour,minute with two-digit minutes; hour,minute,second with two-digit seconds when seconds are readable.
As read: 3,25
